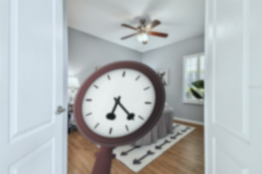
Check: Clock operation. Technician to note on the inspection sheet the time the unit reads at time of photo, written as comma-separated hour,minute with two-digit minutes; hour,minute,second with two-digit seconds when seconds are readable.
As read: 6,22
